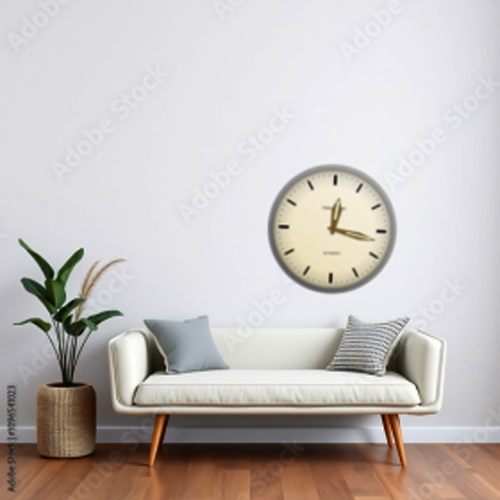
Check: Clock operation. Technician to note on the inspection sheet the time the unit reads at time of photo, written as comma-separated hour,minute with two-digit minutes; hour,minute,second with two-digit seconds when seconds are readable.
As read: 12,17
